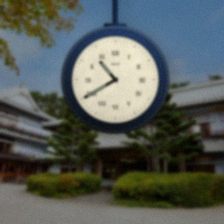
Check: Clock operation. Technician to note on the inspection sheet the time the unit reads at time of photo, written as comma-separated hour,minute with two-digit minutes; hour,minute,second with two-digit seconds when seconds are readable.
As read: 10,40
